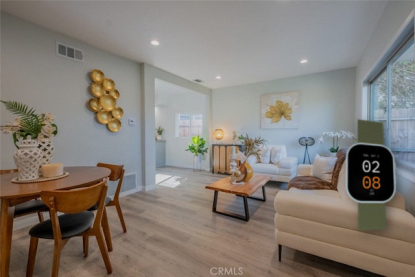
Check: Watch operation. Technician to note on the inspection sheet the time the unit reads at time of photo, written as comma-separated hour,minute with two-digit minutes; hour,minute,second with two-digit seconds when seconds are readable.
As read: 2,08
